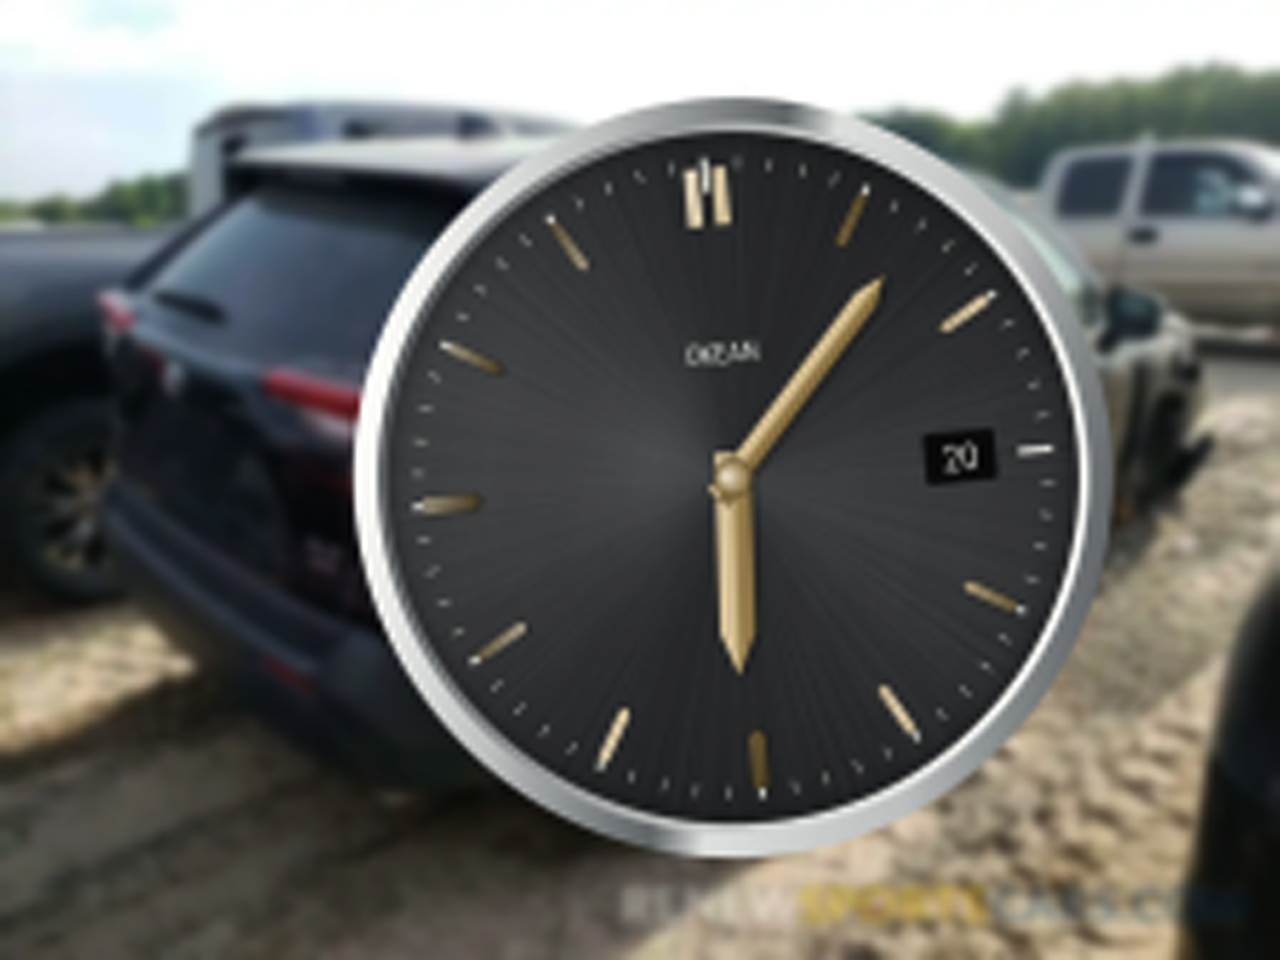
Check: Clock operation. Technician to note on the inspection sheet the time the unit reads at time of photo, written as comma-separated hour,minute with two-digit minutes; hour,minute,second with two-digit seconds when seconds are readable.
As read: 6,07
